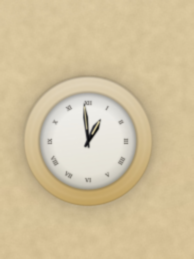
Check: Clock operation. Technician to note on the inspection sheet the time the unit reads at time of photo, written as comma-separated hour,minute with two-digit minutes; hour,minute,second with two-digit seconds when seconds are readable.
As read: 12,59
